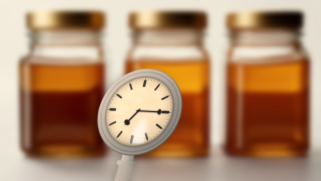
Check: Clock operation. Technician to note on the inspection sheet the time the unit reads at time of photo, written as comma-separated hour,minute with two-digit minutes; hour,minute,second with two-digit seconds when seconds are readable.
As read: 7,15
